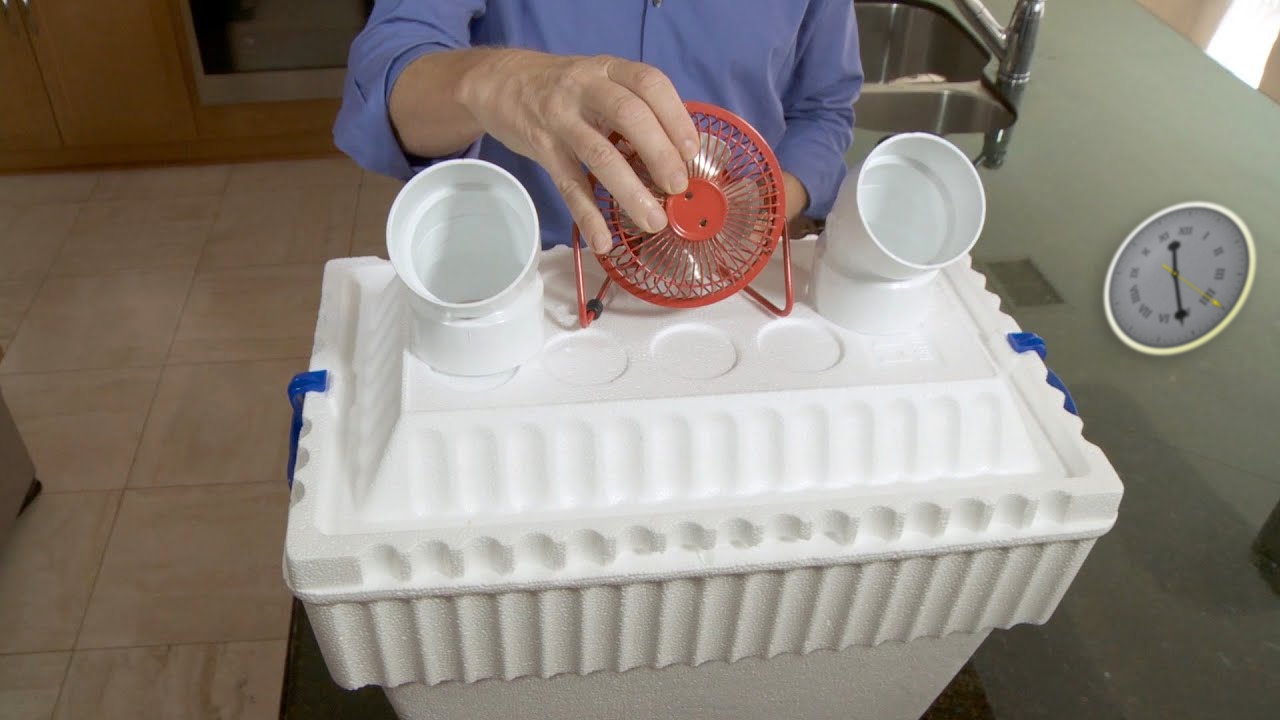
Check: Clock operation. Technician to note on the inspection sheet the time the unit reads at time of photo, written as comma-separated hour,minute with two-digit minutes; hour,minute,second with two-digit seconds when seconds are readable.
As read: 11,26,20
